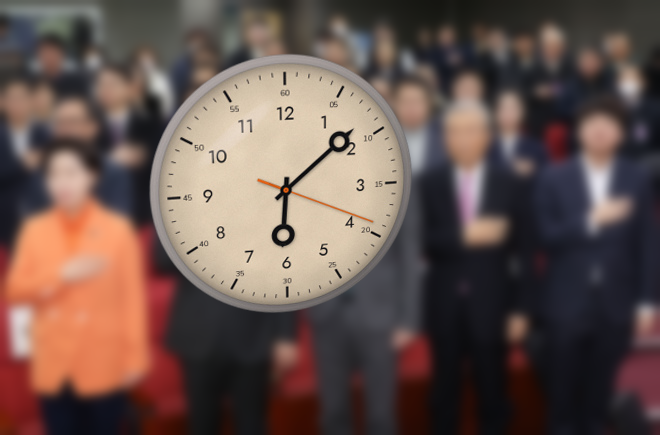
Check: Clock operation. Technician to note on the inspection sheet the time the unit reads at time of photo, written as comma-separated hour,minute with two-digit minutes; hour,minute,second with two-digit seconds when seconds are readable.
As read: 6,08,19
